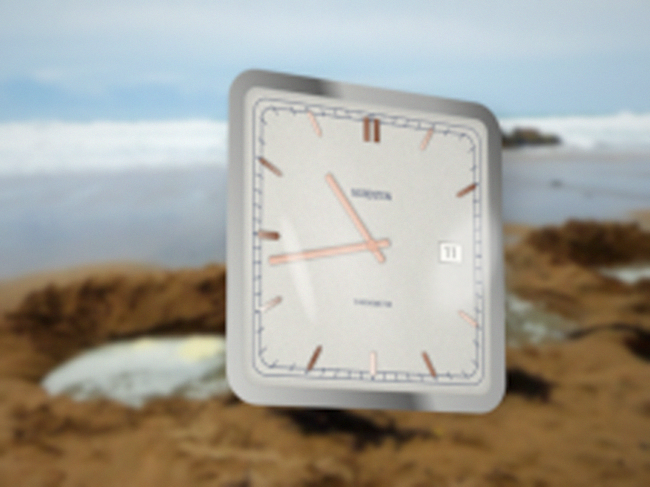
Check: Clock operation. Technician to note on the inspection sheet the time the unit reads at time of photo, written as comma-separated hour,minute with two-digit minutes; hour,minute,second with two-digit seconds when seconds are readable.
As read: 10,43
